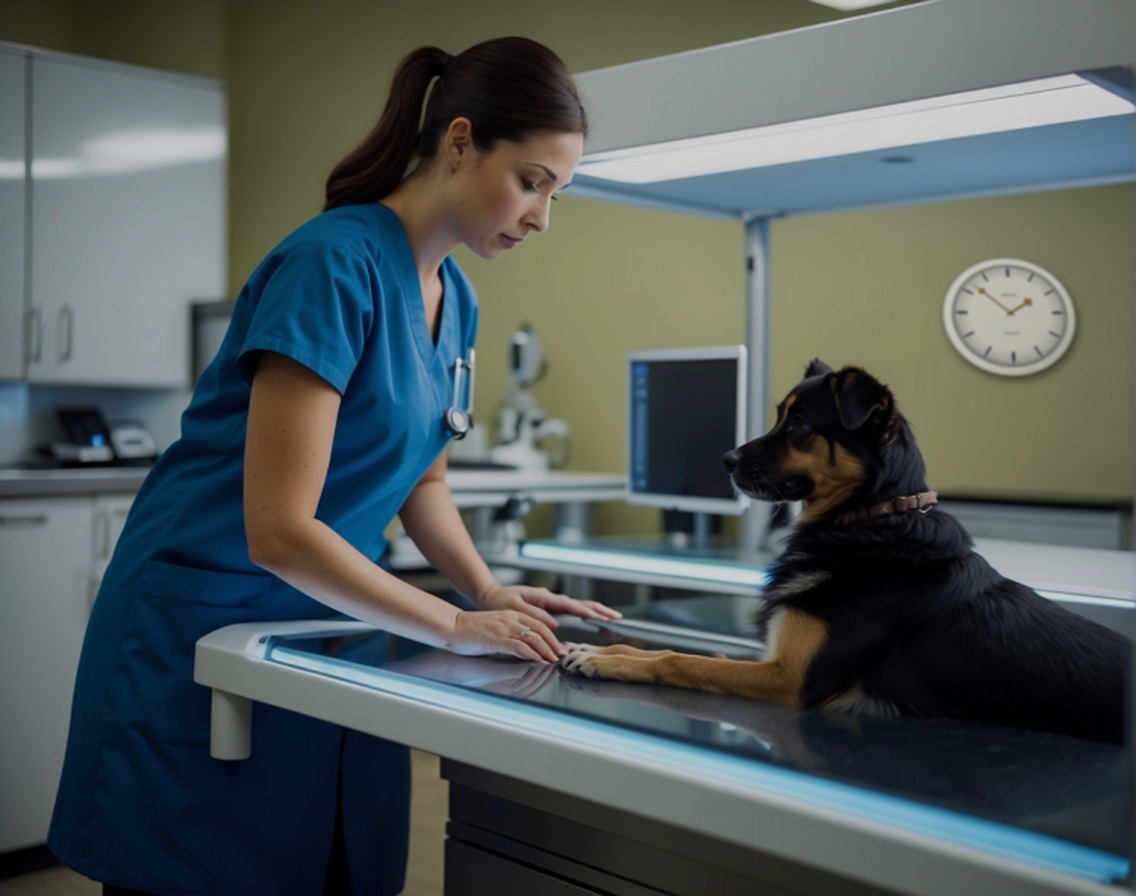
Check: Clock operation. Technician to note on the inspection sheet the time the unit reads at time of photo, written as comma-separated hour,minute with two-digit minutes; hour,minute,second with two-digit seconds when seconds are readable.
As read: 1,52
